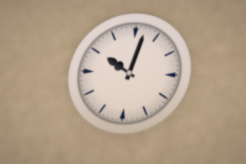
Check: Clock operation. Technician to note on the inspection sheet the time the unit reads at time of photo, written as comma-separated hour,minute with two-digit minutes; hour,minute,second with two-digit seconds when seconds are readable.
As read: 10,02
